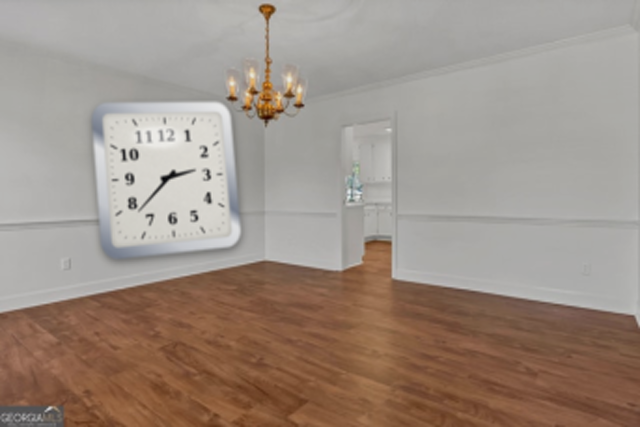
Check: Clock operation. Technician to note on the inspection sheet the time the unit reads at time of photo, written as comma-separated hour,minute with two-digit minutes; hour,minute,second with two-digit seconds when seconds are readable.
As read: 2,38
